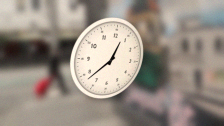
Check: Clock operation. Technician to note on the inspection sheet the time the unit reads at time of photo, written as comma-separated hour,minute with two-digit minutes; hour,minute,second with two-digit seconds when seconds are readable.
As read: 12,38
